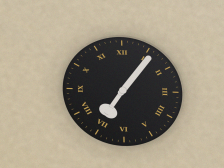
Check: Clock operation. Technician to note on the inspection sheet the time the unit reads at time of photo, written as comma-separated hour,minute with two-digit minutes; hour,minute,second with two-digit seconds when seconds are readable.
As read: 7,06
